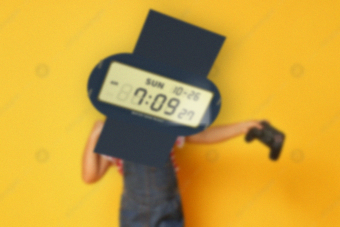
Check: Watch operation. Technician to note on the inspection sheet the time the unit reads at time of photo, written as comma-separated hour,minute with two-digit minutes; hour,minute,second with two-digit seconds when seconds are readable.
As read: 7,09
